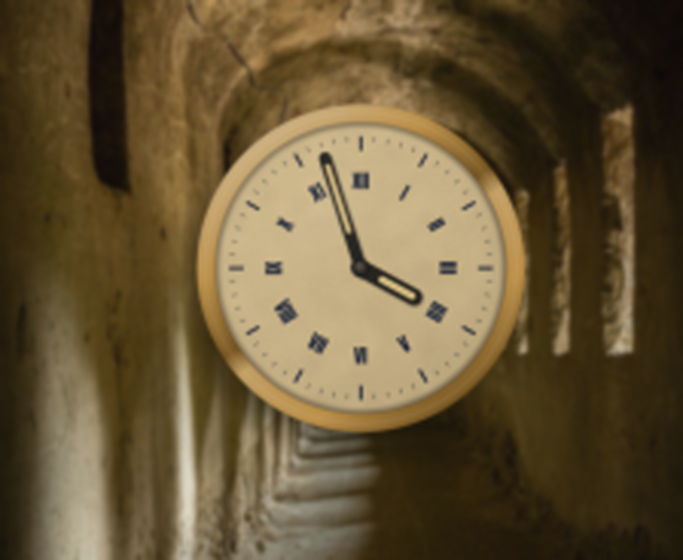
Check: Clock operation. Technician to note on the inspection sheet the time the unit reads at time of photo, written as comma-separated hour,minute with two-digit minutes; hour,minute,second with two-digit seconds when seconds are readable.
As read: 3,57
